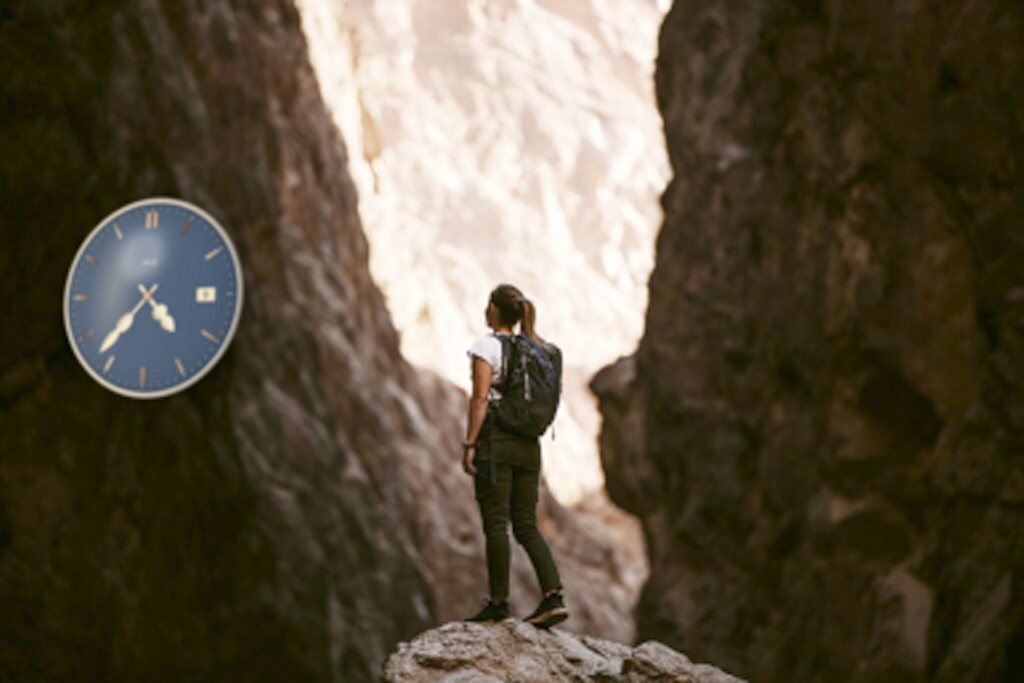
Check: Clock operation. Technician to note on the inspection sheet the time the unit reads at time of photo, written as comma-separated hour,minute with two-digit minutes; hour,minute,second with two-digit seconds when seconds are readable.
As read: 4,37
